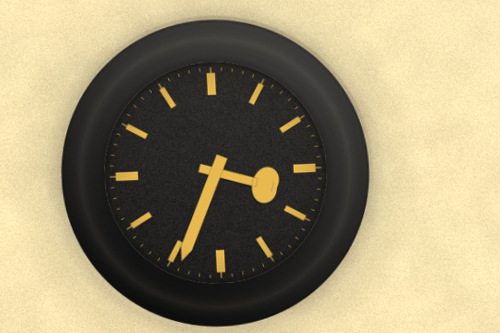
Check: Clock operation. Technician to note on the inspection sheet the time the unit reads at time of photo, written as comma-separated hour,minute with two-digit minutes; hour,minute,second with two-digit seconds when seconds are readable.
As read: 3,34
